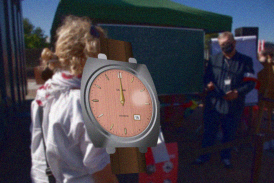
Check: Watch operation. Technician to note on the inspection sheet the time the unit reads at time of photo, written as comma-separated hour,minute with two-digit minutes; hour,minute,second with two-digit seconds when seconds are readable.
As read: 12,00
